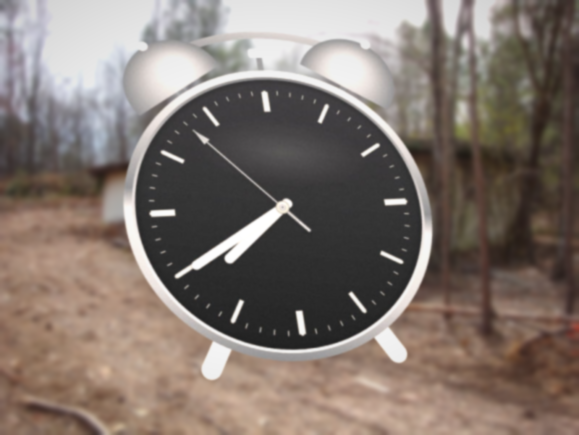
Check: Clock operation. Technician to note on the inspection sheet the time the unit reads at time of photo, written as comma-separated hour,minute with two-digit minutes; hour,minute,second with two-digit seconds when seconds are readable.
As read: 7,39,53
